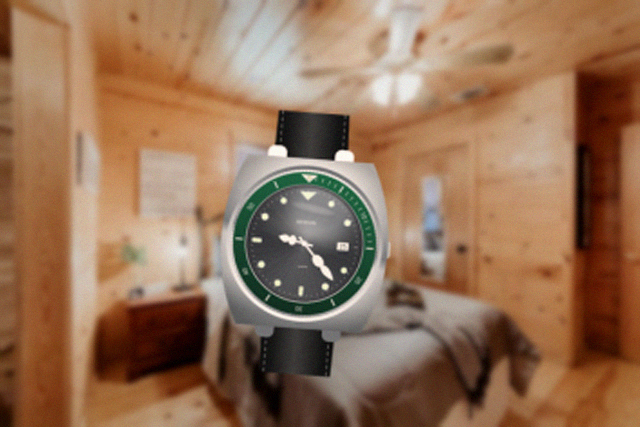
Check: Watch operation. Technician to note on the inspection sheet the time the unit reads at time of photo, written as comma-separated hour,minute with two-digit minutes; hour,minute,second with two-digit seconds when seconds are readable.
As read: 9,23
